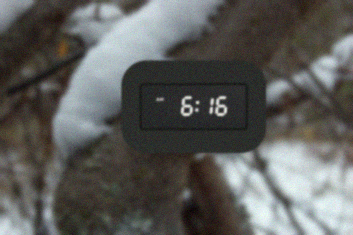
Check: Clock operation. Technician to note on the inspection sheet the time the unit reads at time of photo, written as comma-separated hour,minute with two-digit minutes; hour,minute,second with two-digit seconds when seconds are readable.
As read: 6,16
